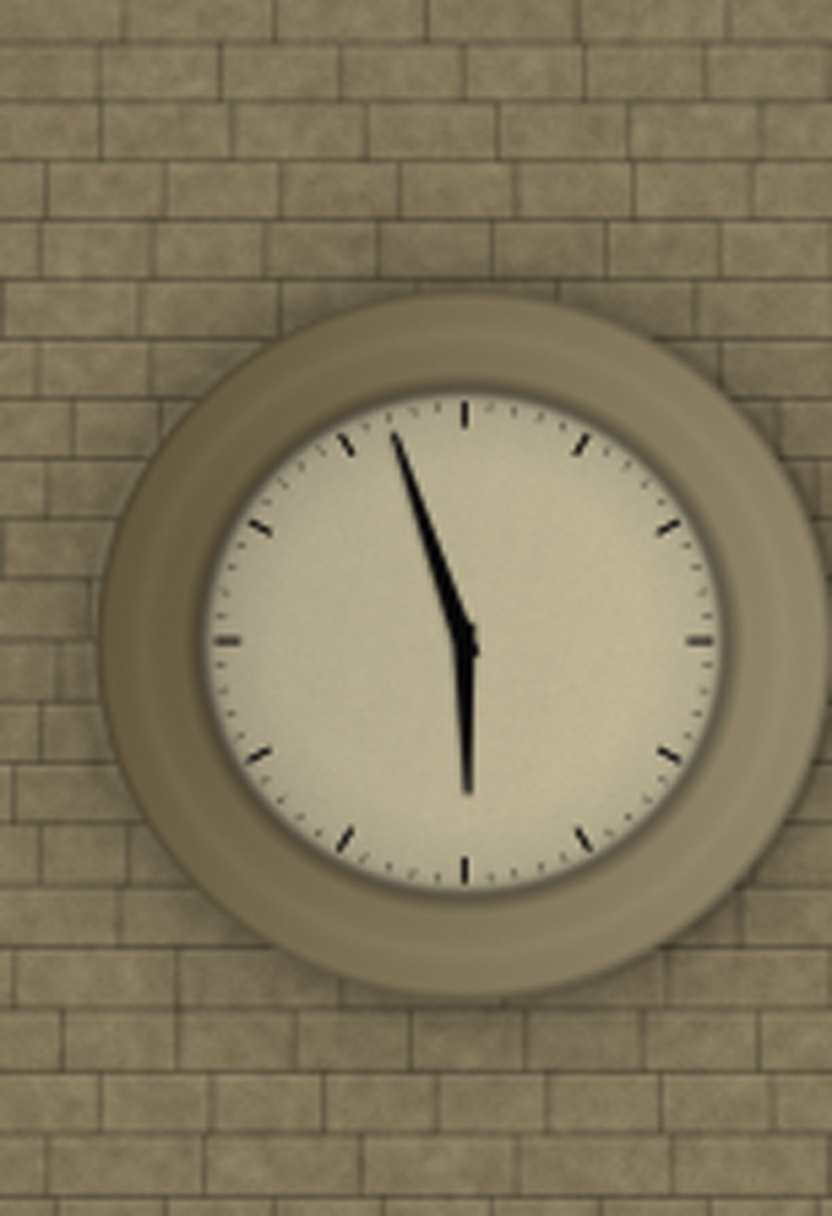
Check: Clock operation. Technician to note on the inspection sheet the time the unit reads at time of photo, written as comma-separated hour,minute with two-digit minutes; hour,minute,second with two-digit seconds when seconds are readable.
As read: 5,57
